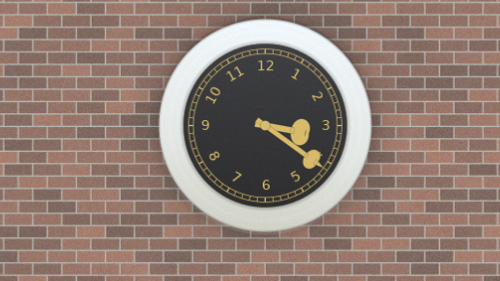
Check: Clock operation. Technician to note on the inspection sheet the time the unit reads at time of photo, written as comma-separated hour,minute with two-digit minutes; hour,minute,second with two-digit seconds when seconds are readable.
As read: 3,21
